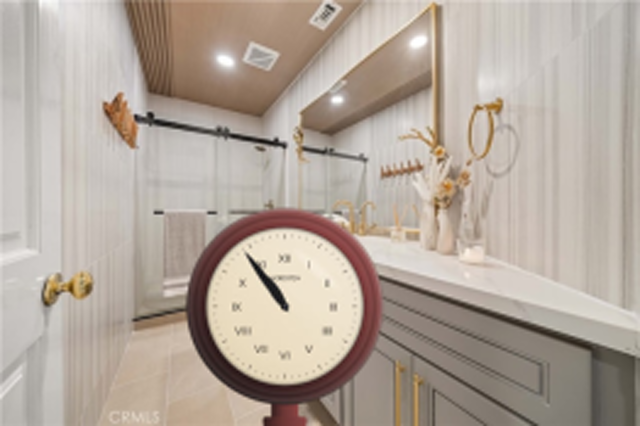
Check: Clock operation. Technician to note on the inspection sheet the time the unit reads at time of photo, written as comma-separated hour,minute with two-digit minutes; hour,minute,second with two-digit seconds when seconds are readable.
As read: 10,54
